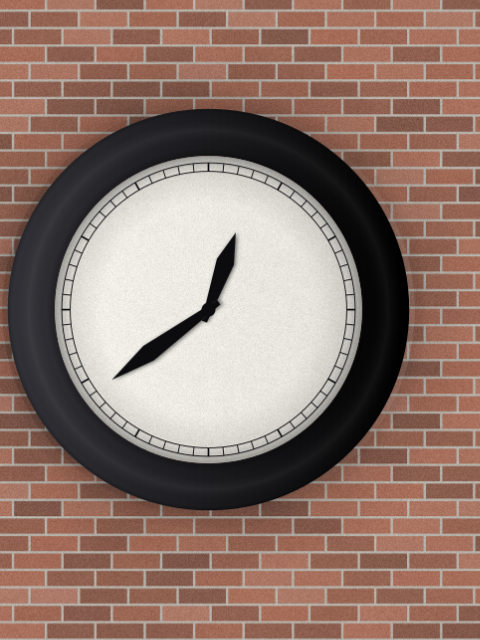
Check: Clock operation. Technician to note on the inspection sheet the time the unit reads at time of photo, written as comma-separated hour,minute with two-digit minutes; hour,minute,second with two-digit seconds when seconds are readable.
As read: 12,39
